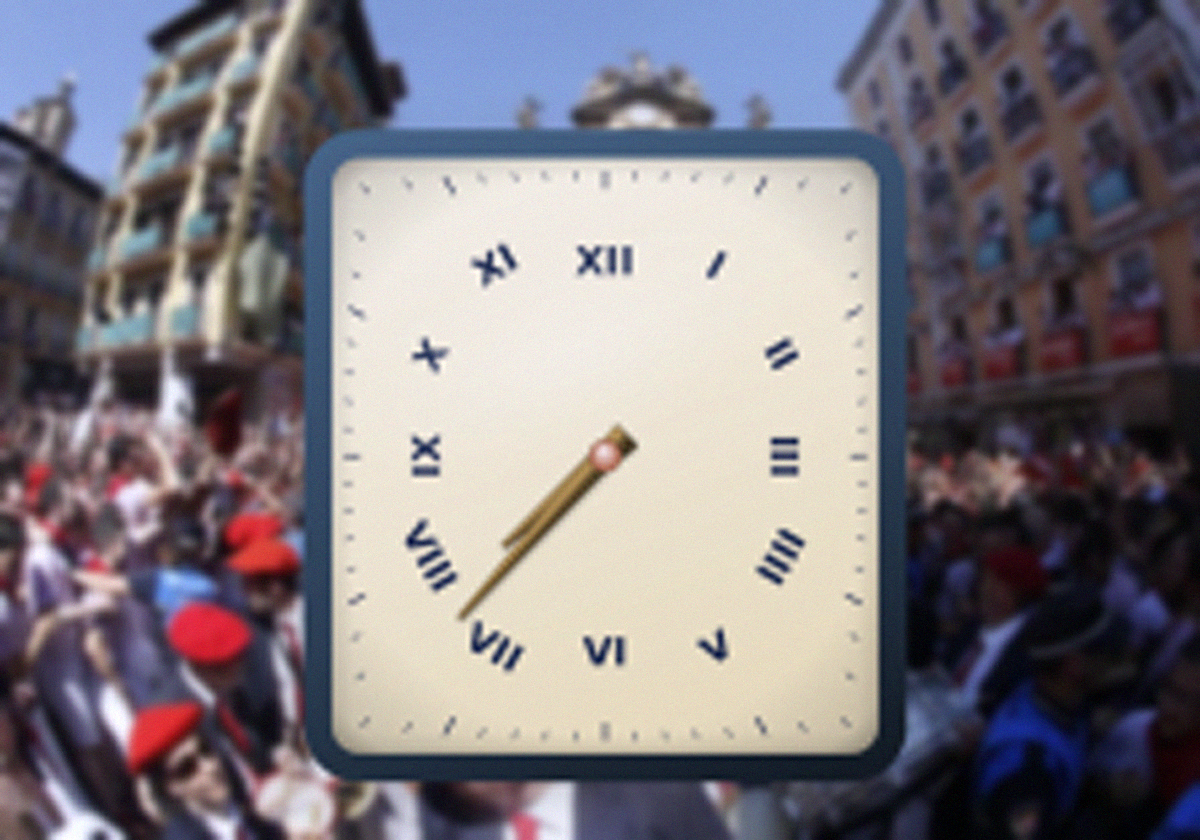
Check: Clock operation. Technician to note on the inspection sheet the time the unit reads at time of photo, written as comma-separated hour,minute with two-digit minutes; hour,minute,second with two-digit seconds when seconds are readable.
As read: 7,37
